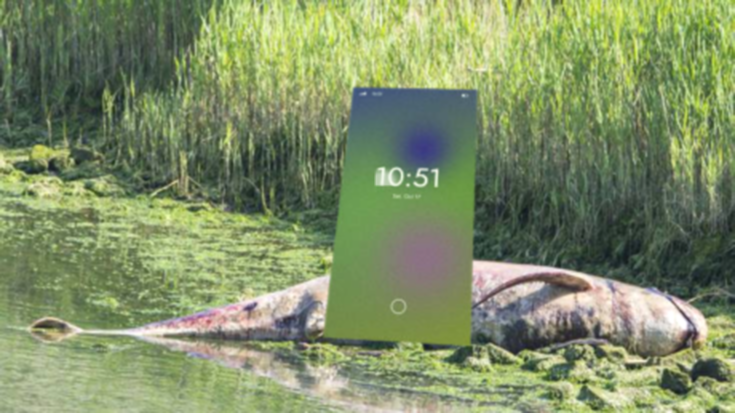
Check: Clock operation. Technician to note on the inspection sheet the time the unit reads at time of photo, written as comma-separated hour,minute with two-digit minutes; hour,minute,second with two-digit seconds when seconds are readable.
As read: 10,51
